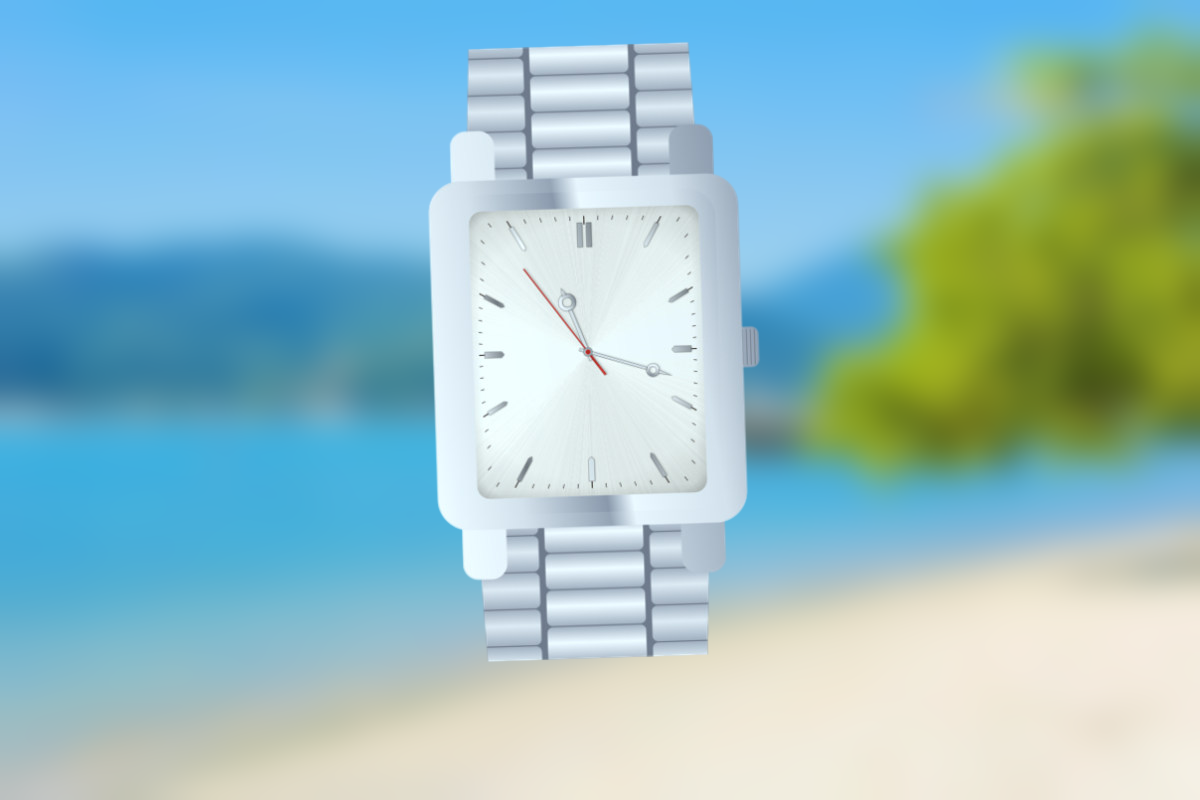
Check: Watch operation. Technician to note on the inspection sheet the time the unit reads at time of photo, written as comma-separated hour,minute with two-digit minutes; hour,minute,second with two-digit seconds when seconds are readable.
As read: 11,17,54
